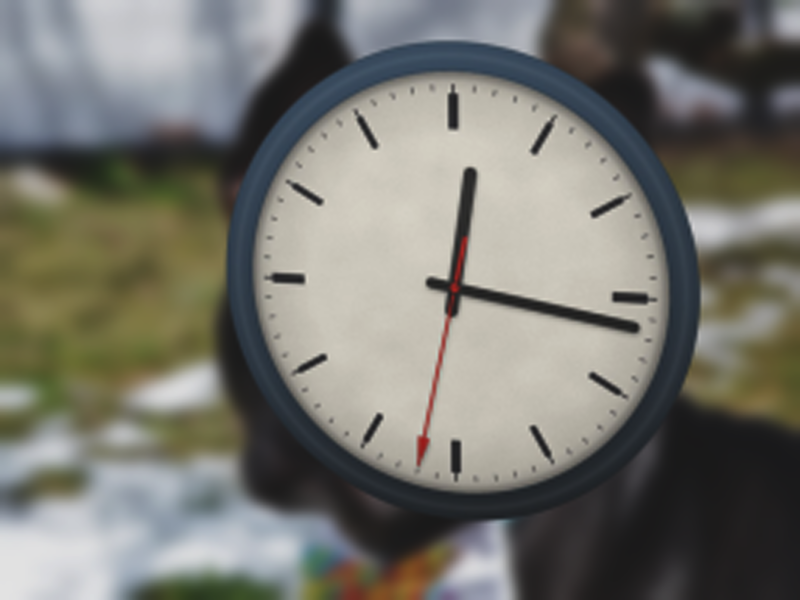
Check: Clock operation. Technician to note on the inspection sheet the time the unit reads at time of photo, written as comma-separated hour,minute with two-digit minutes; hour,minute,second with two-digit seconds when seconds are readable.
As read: 12,16,32
